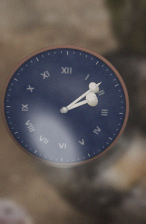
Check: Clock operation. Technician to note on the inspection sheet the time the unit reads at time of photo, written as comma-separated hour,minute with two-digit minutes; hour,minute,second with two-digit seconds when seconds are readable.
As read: 2,08
